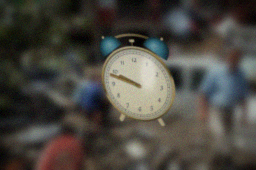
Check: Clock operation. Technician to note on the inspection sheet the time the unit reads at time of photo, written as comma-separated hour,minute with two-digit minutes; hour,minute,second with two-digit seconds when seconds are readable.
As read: 9,48
